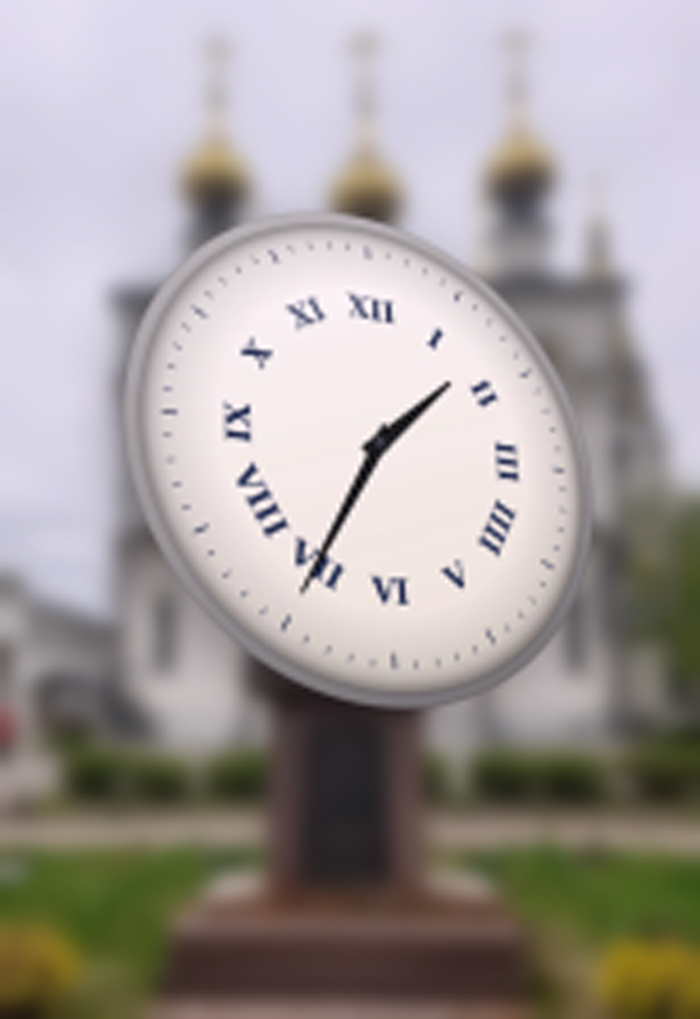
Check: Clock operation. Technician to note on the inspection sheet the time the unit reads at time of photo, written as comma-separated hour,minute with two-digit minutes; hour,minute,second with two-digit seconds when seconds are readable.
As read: 1,35
